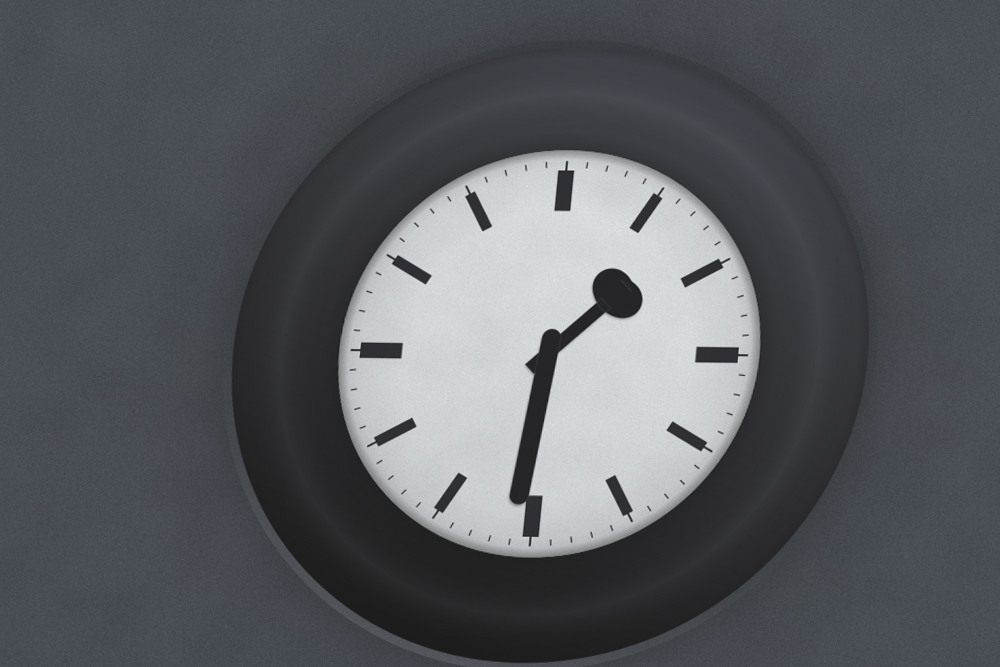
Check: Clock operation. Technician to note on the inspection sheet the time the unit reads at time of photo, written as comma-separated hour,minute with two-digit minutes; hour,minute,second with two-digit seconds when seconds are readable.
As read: 1,31
